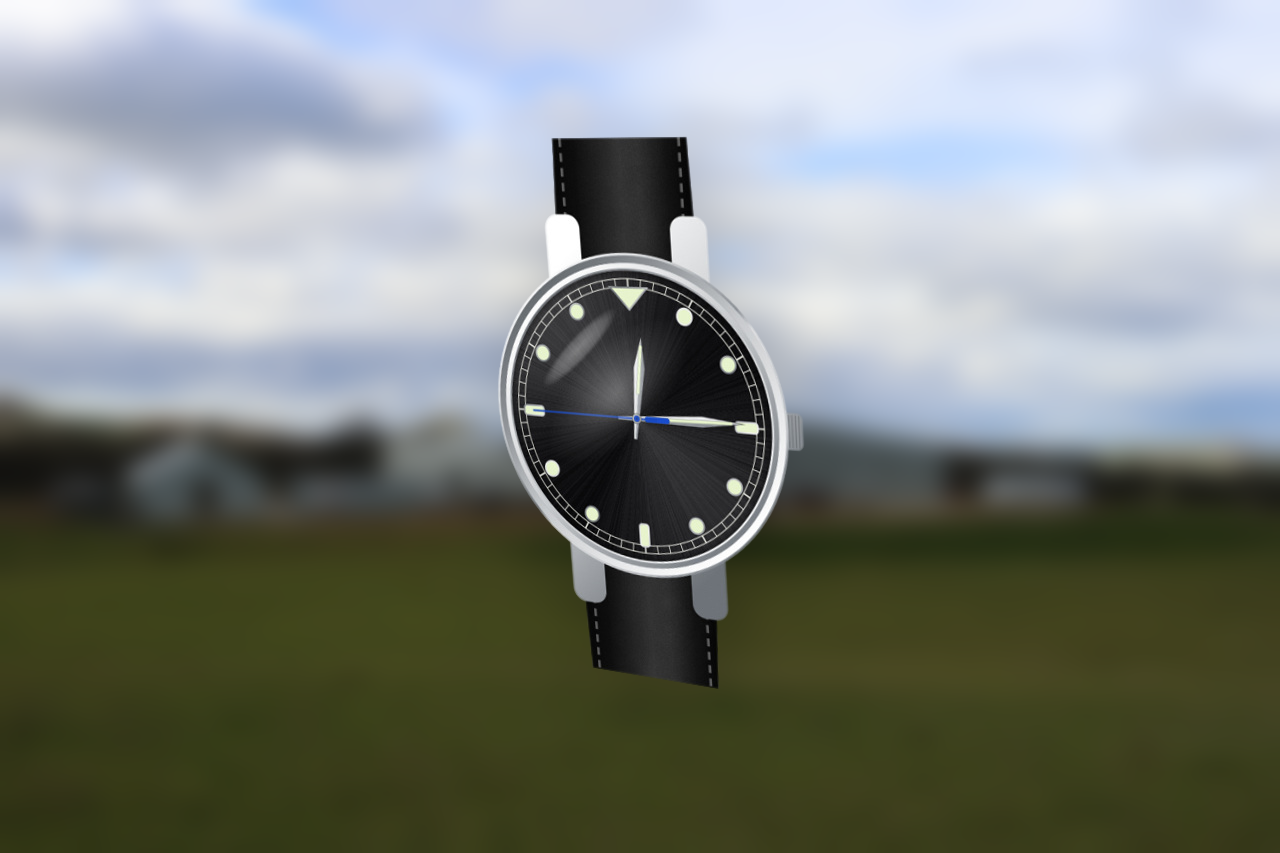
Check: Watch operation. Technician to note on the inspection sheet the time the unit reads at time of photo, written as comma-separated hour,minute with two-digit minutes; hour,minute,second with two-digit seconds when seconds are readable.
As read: 12,14,45
